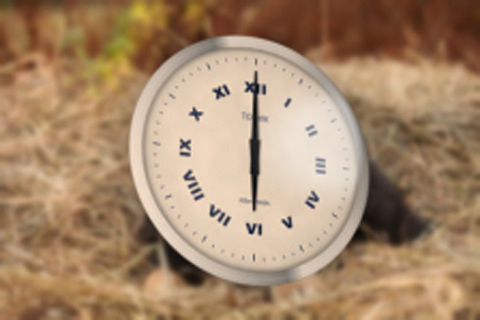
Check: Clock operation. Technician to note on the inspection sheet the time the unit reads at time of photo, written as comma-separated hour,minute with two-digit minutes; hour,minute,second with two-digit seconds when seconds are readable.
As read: 6,00
